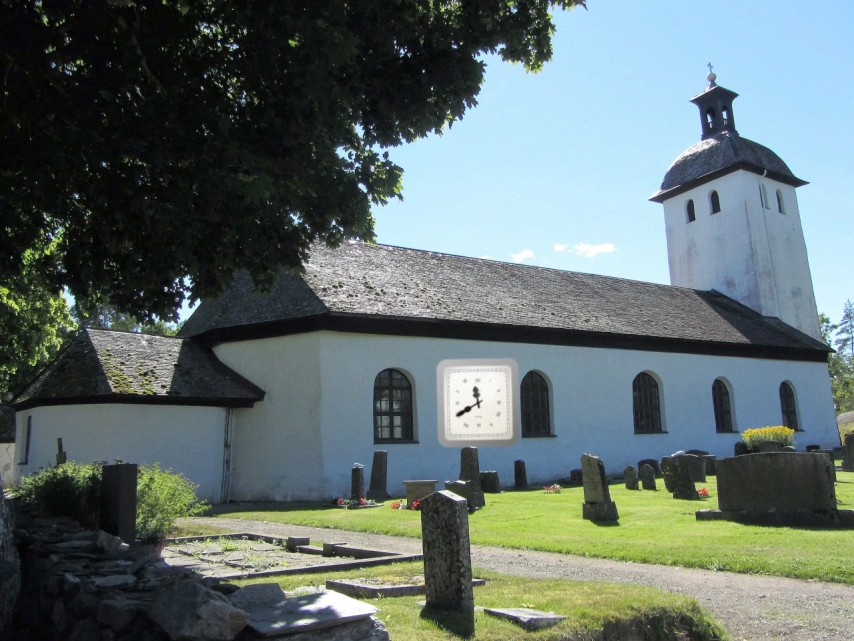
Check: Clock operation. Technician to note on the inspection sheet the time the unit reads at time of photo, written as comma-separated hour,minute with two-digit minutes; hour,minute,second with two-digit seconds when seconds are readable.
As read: 11,40
